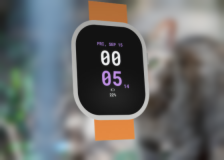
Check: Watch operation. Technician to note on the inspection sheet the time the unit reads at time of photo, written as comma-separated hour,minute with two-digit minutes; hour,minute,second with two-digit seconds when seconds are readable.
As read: 0,05
